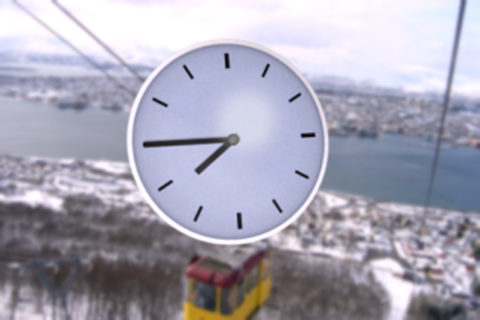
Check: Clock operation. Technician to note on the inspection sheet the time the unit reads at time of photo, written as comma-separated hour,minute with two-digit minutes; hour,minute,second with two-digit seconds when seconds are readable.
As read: 7,45
